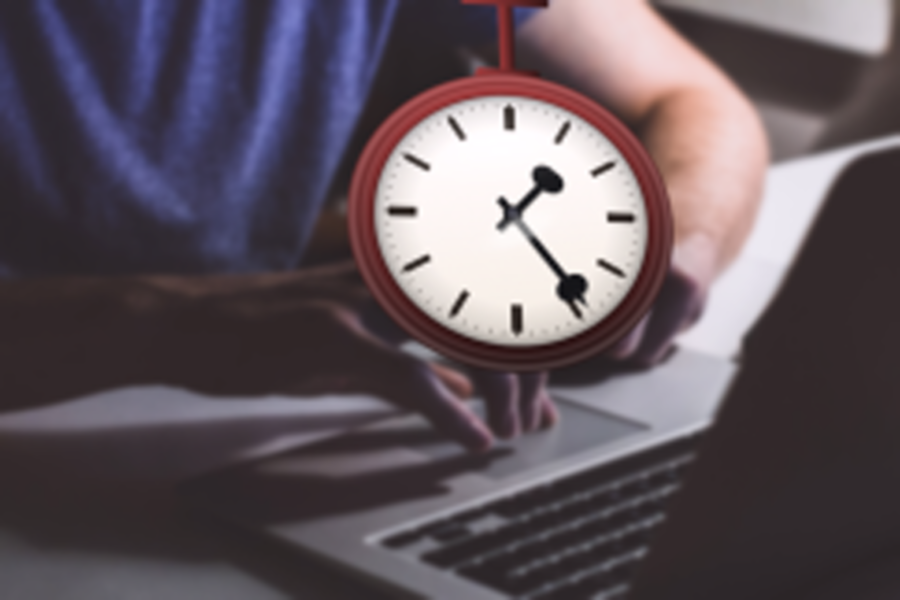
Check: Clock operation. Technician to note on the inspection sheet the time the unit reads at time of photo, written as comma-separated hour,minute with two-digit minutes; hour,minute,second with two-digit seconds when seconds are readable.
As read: 1,24
